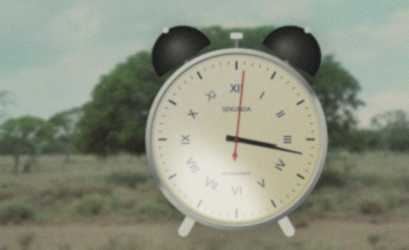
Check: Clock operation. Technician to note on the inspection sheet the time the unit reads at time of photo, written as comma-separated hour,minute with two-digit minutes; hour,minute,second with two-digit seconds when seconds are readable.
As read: 3,17,01
